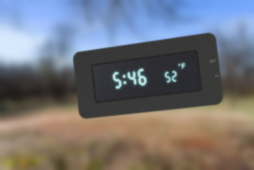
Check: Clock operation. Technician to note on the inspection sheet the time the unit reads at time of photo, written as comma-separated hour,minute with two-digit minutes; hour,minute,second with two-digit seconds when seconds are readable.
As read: 5,46
